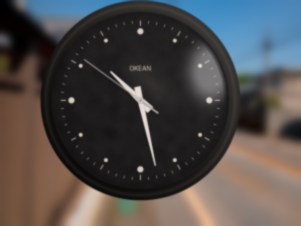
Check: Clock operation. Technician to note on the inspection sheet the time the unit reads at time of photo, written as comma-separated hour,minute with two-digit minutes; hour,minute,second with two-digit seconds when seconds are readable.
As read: 10,27,51
